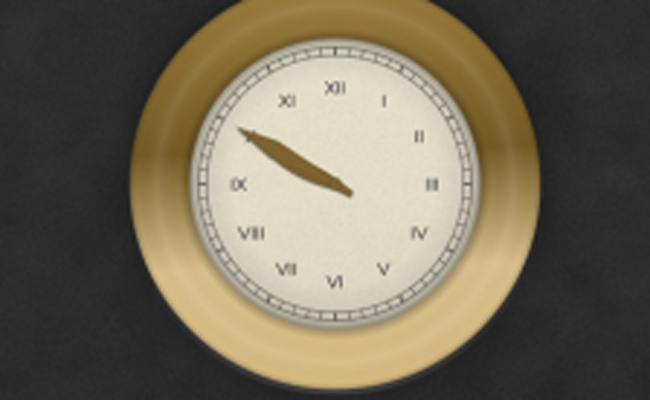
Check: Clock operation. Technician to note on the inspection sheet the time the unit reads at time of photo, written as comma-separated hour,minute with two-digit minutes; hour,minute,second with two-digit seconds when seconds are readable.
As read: 9,50
